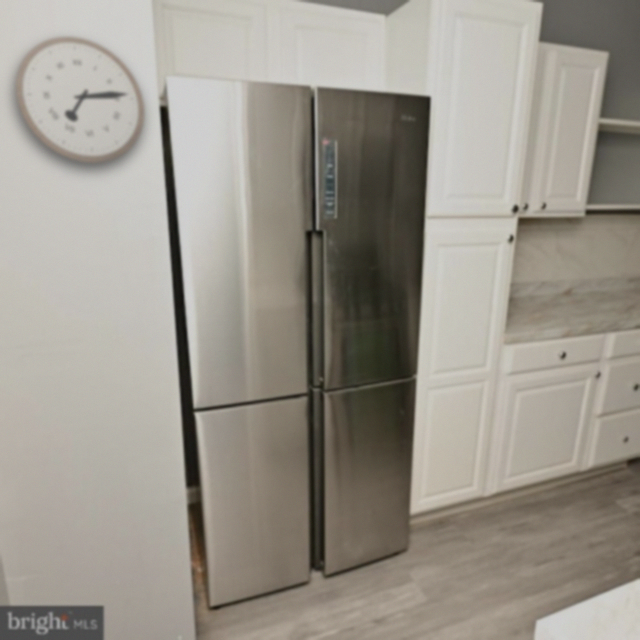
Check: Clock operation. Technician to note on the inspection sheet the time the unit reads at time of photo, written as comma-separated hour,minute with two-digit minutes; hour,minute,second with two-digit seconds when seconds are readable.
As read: 7,14
